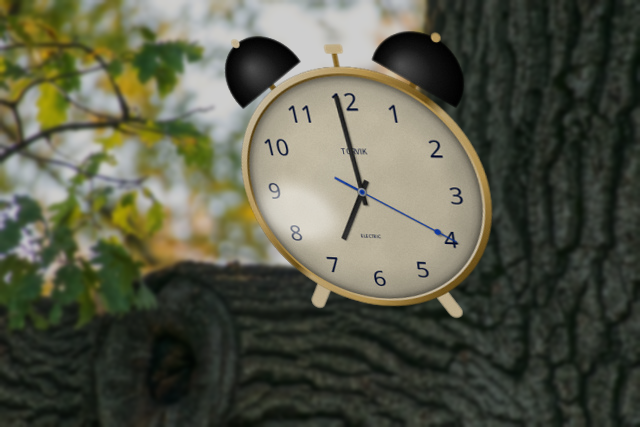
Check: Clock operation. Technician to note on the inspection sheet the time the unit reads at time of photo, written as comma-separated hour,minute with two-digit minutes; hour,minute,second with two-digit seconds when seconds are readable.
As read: 6,59,20
